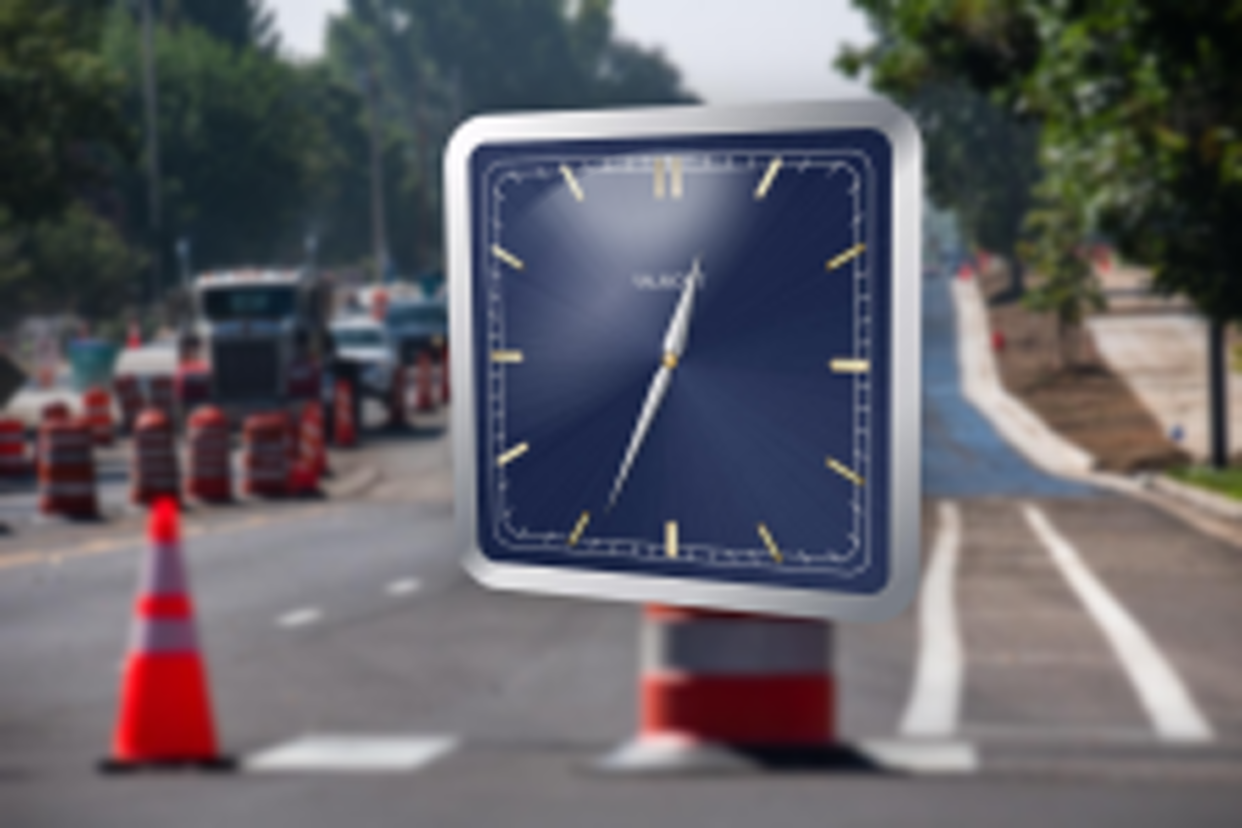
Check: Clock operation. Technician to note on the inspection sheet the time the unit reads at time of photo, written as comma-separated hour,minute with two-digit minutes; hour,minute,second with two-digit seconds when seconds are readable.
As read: 12,34
